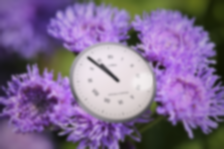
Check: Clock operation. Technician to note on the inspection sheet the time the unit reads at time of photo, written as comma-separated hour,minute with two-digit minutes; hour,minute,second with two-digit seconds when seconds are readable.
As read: 10,53
